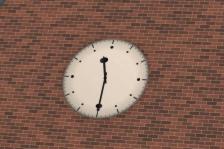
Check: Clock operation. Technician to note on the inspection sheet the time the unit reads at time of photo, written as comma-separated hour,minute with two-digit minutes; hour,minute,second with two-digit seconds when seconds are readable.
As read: 11,30
